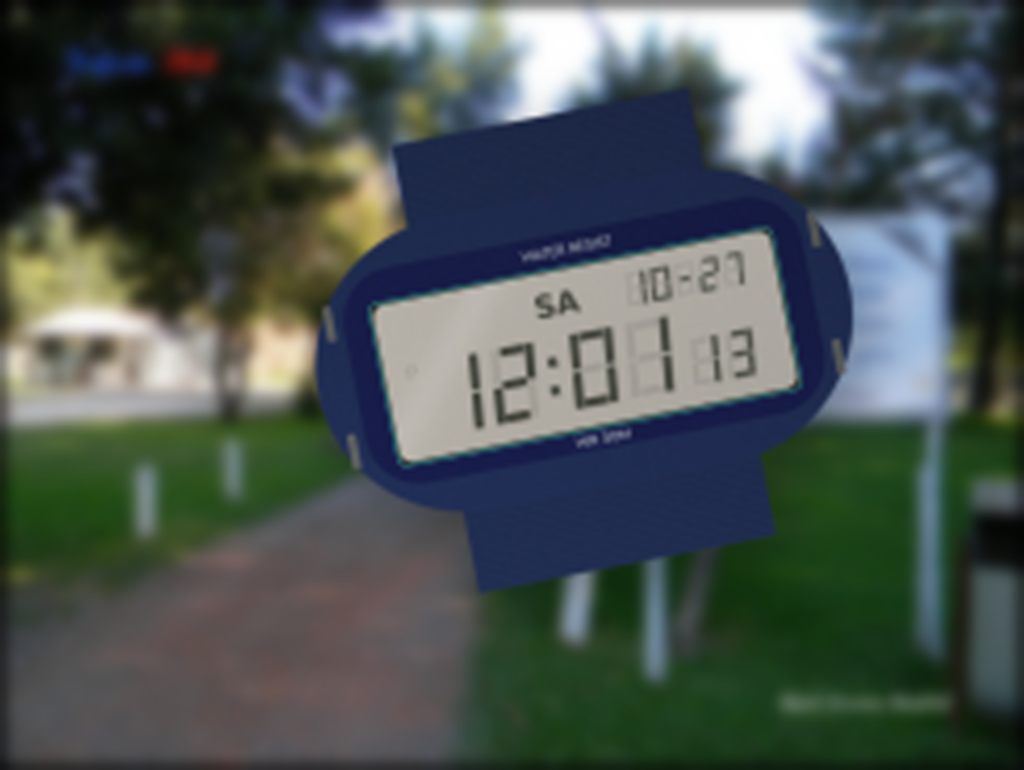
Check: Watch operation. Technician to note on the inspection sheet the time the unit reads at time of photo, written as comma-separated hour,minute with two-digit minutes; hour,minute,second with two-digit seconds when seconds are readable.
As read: 12,01,13
